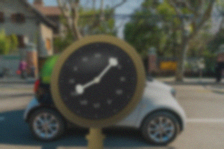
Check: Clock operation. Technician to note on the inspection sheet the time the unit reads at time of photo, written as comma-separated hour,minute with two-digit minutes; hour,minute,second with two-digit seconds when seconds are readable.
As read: 8,07
